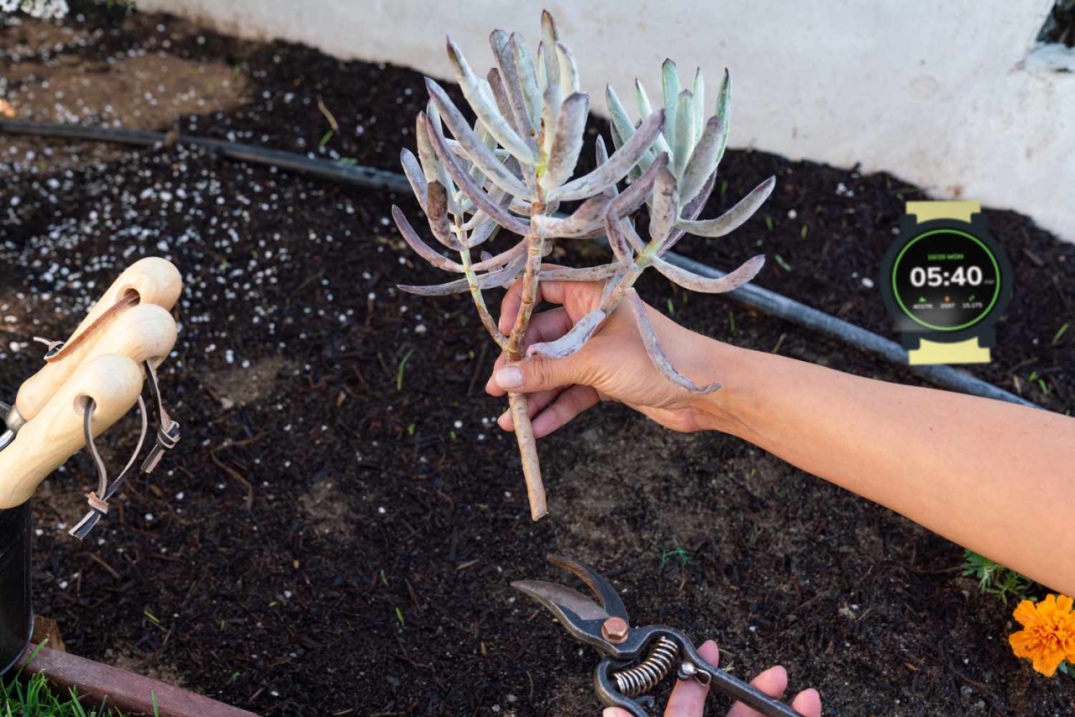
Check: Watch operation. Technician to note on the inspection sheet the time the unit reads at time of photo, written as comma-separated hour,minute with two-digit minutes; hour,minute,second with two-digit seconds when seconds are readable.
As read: 5,40
